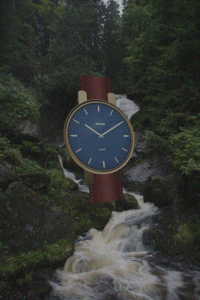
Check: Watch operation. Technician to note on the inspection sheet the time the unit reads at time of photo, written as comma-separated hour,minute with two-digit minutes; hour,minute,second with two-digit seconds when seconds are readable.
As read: 10,10
